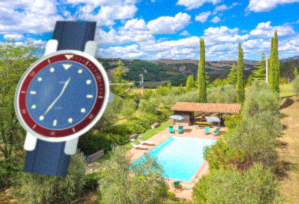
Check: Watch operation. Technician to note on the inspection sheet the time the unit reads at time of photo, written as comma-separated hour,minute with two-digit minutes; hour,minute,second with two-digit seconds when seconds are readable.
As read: 12,35
